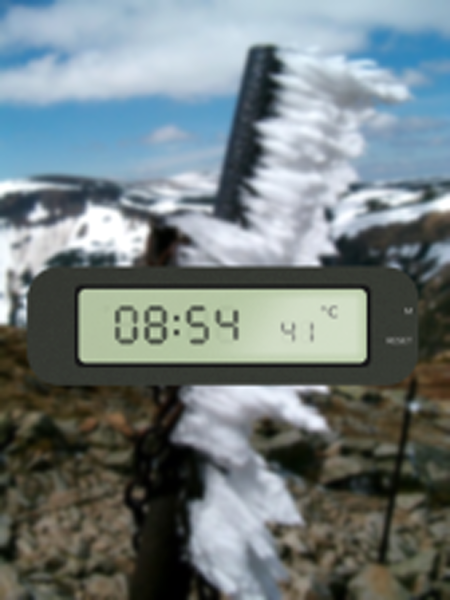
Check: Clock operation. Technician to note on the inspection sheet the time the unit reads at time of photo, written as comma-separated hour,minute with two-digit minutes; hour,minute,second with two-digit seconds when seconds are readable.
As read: 8,54
